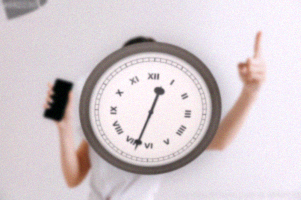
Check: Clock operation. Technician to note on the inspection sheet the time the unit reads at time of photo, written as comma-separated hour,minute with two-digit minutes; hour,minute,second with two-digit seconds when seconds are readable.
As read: 12,33
